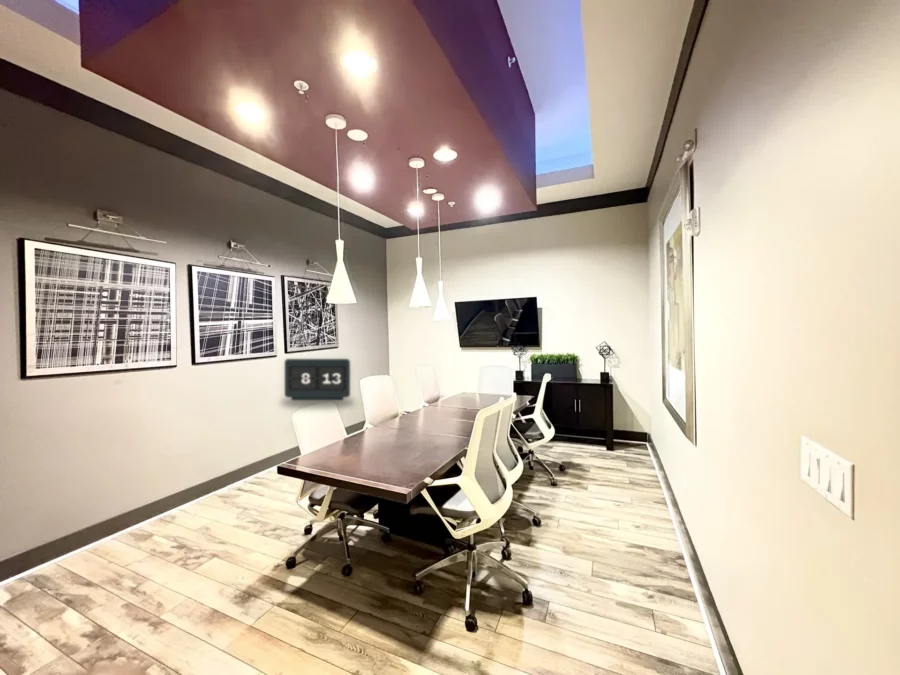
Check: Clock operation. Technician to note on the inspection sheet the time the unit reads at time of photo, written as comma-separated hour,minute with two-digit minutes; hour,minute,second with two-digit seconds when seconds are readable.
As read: 8,13
